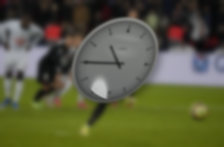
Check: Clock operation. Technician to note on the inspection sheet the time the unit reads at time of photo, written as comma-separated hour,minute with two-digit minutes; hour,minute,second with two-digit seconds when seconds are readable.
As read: 10,45
